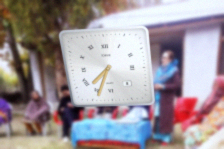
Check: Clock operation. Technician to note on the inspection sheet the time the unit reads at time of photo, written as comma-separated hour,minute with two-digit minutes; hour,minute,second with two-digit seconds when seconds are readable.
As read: 7,34
